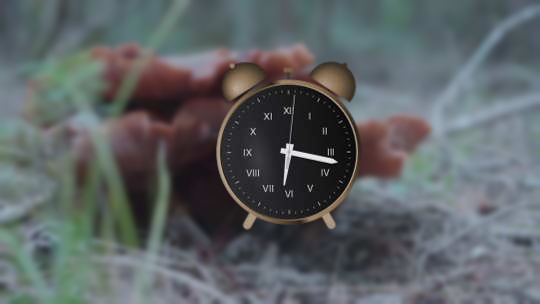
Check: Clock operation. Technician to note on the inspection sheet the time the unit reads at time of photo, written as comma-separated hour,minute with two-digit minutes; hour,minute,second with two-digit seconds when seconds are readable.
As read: 6,17,01
